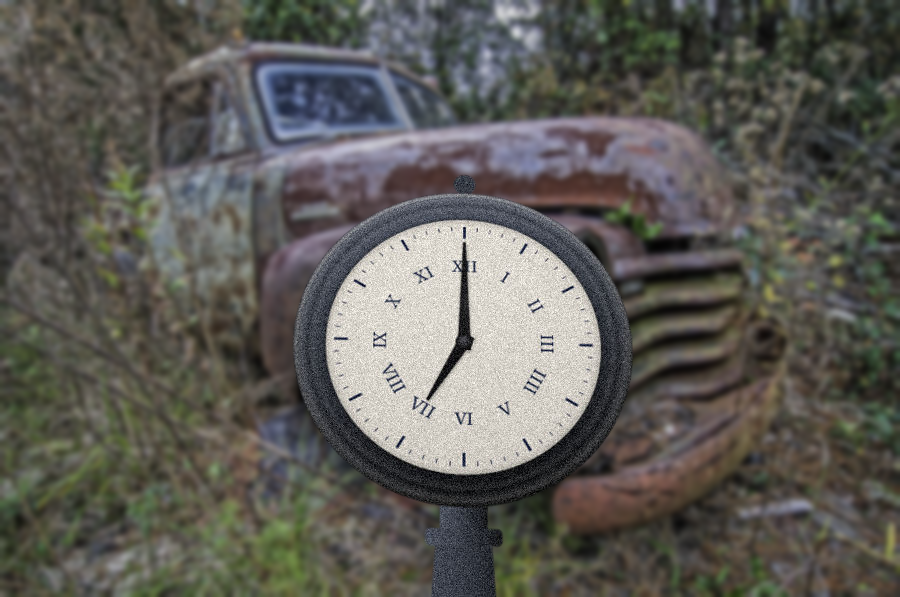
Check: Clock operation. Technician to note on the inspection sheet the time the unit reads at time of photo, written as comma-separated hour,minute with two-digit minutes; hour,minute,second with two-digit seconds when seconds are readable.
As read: 7,00
